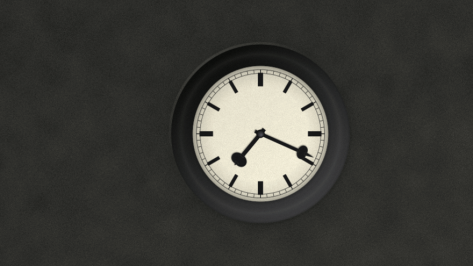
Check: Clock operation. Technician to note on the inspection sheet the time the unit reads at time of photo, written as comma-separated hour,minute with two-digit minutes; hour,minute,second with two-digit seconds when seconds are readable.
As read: 7,19
